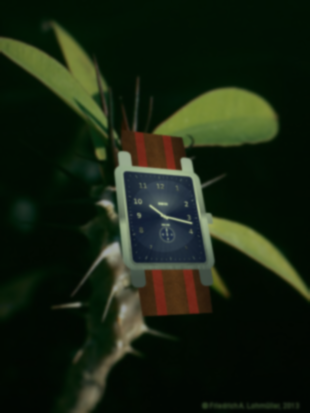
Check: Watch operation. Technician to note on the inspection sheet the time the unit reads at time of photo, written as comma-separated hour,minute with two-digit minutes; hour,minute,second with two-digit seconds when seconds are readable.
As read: 10,17
